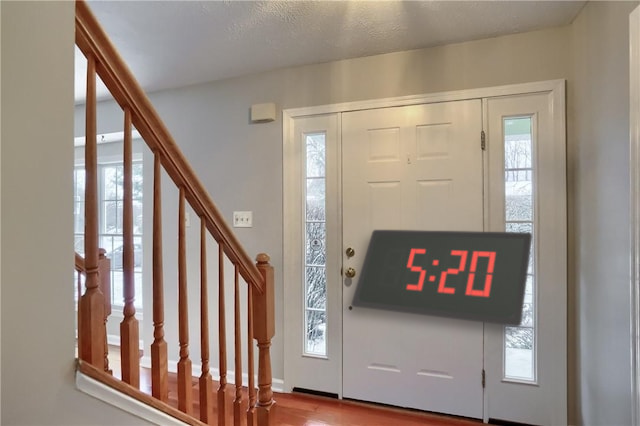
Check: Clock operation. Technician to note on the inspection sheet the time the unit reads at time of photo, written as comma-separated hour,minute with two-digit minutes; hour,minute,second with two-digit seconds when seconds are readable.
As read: 5,20
